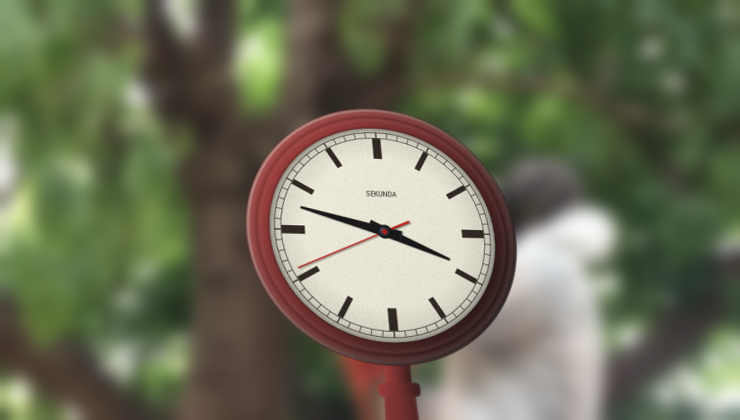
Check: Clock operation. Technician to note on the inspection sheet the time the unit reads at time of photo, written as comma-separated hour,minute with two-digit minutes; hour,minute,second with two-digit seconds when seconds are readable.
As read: 3,47,41
